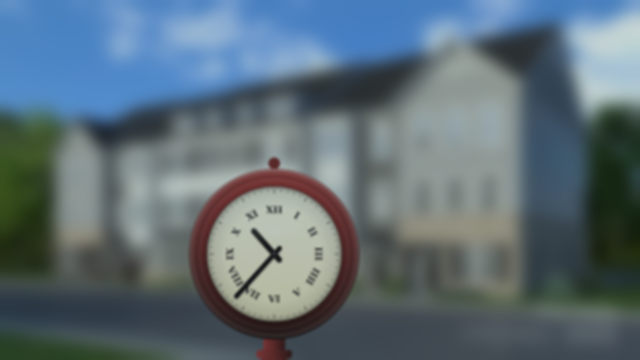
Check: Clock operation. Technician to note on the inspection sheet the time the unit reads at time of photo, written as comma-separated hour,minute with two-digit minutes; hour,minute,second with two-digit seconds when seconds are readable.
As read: 10,37
